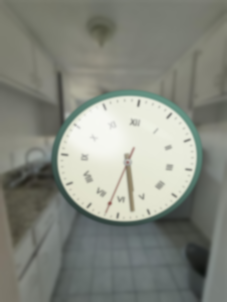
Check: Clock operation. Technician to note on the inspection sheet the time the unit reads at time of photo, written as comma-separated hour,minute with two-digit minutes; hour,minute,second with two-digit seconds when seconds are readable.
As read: 5,27,32
